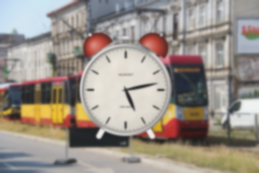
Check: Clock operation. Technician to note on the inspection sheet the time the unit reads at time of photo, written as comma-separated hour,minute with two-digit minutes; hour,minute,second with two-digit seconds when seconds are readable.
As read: 5,13
